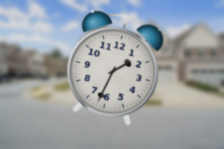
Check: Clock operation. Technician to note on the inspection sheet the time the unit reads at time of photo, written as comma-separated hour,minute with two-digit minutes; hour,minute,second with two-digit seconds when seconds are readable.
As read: 1,32
